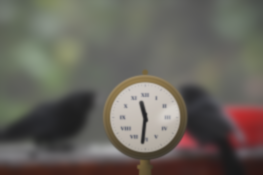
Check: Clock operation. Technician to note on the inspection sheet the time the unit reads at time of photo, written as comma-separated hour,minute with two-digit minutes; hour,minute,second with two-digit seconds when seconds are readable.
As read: 11,31
